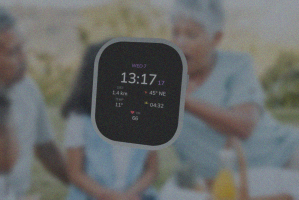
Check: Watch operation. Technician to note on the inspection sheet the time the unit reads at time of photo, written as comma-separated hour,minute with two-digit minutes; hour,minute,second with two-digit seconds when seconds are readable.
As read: 13,17
